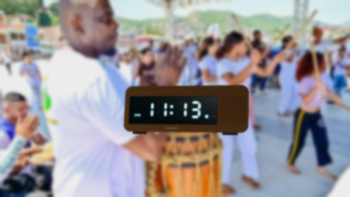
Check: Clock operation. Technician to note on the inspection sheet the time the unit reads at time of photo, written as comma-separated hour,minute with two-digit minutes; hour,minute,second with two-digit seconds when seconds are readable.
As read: 11,13
